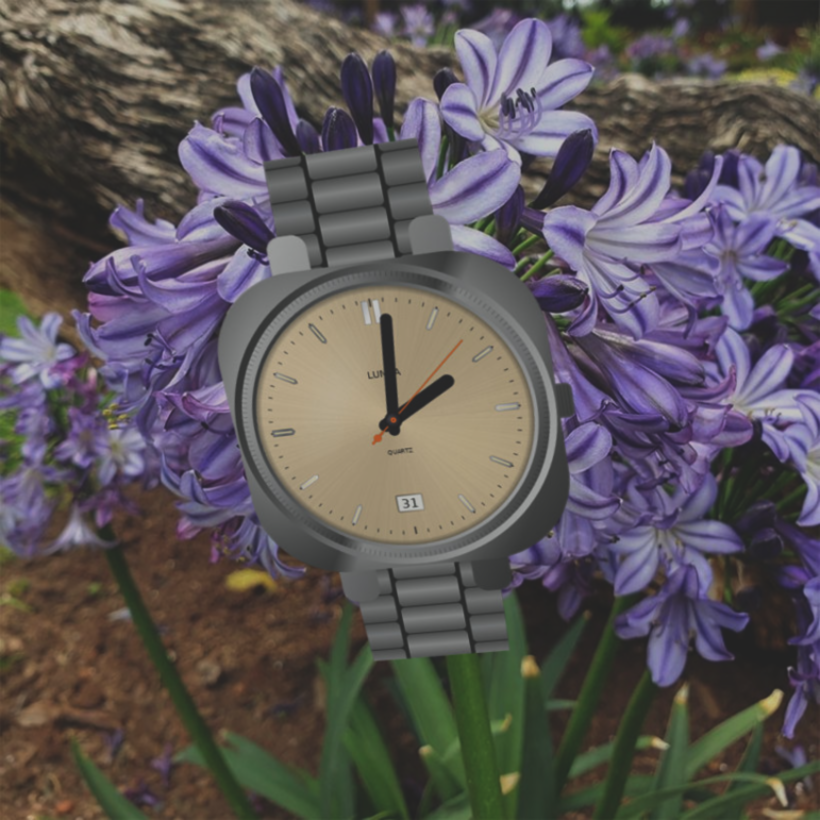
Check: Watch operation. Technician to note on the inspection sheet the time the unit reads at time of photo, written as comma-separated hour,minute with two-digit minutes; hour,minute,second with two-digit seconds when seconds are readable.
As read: 2,01,08
